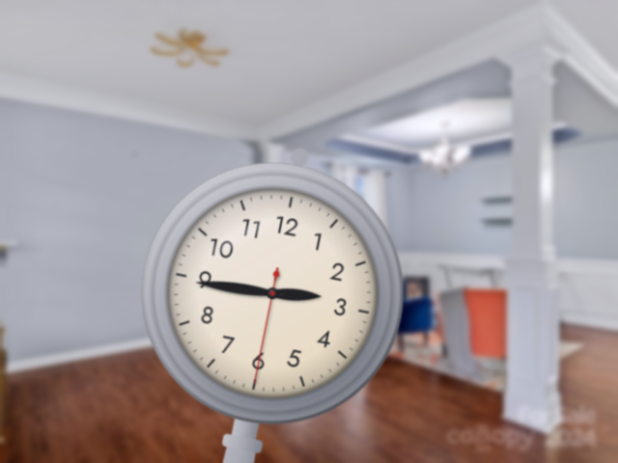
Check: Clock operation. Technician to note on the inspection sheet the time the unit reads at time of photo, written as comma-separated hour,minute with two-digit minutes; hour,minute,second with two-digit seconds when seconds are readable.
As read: 2,44,30
